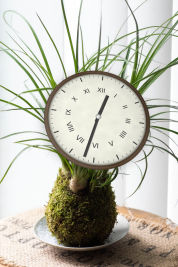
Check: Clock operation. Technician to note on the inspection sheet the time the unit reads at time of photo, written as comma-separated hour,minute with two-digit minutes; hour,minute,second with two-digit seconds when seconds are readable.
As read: 12,32
